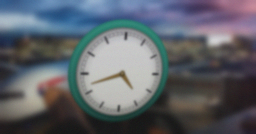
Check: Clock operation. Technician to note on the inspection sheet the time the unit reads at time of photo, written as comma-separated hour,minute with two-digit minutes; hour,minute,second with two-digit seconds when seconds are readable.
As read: 4,42
